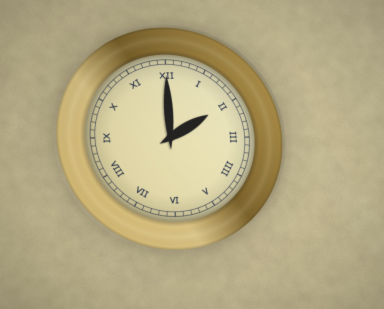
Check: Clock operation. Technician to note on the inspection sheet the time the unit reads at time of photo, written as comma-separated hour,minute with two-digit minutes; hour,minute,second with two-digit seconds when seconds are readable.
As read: 2,00
